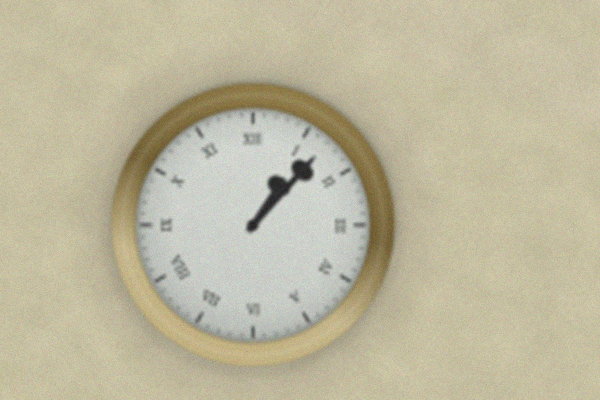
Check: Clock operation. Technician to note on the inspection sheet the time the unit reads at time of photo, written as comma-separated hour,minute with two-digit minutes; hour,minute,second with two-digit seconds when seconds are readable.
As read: 1,07
